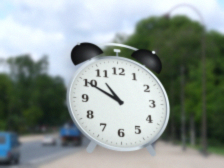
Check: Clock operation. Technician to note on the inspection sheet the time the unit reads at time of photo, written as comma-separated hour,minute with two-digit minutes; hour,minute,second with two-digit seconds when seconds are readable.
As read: 10,50
